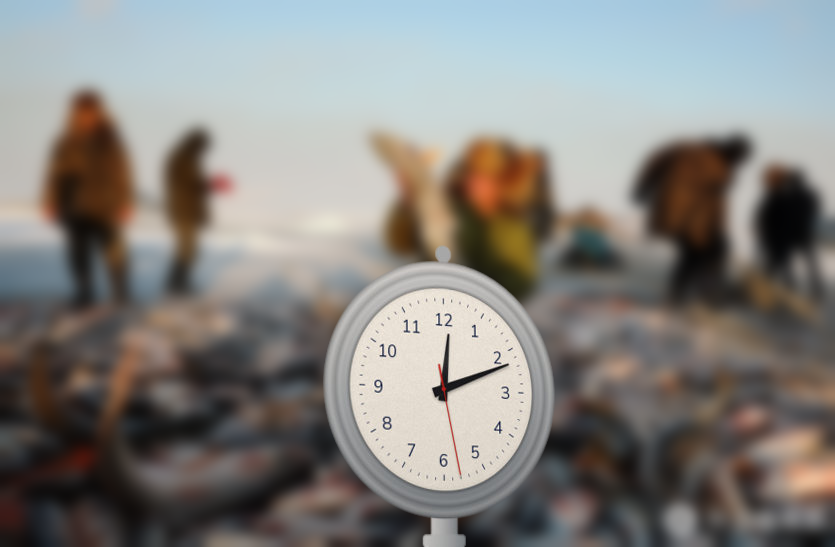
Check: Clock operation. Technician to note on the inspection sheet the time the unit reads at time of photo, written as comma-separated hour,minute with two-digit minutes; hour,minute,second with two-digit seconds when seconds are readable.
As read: 12,11,28
